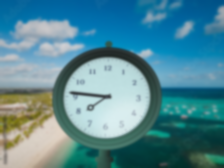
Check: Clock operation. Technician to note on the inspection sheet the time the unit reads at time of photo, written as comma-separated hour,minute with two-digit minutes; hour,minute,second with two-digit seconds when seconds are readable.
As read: 7,46
